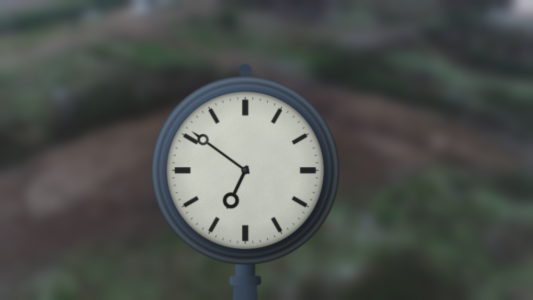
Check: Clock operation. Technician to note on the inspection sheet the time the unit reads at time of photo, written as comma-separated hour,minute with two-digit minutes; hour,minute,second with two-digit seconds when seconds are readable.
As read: 6,51
